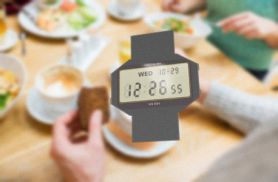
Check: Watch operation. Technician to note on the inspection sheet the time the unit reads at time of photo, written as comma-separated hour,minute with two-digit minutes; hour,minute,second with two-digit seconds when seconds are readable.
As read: 12,26,55
